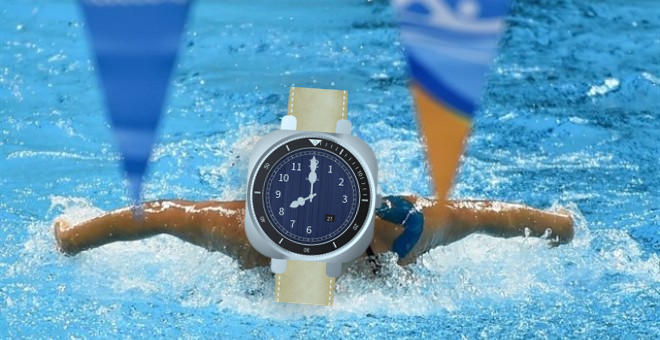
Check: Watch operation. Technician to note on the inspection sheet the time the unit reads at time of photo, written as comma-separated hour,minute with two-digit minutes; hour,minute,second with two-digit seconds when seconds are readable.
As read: 8,00
